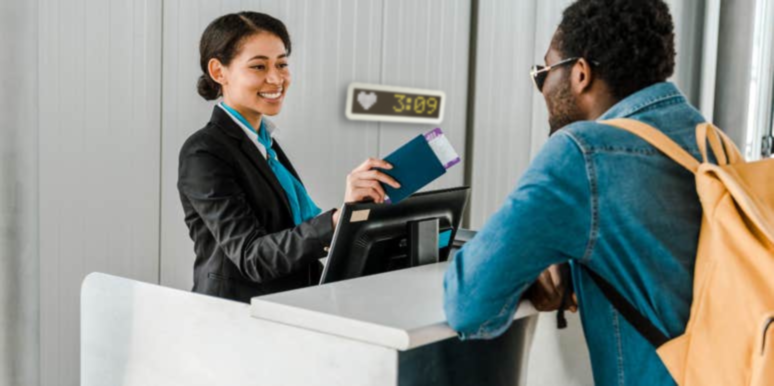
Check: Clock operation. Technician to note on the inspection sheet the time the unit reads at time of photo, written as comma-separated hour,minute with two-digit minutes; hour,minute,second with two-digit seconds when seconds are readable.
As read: 3,09
